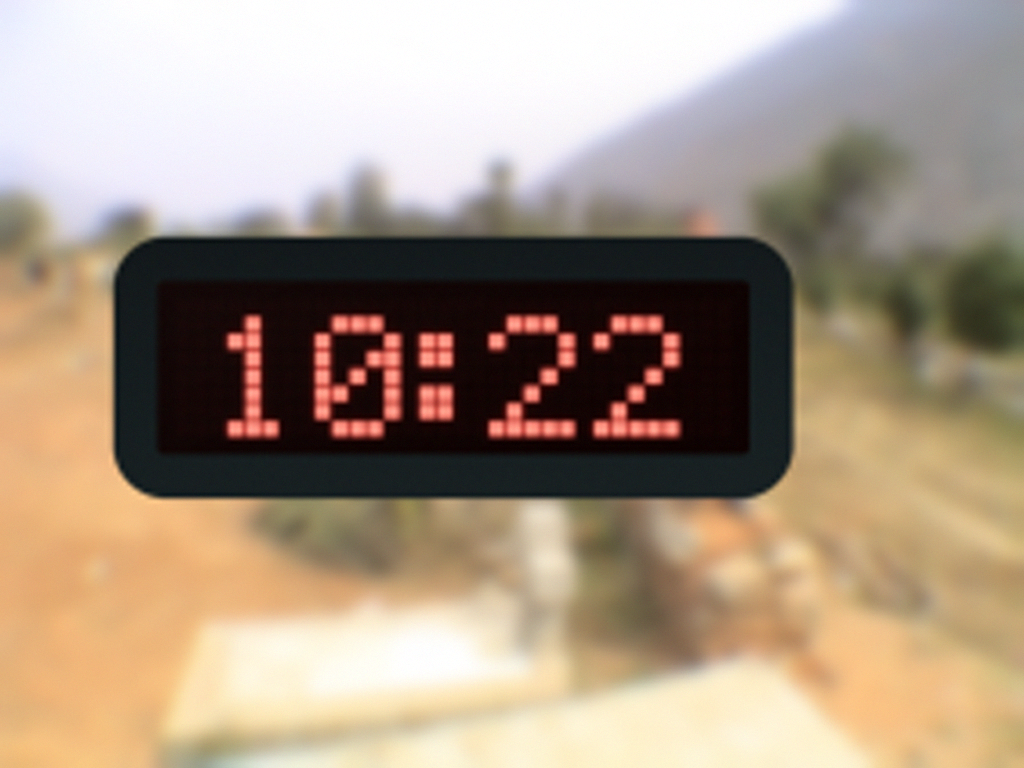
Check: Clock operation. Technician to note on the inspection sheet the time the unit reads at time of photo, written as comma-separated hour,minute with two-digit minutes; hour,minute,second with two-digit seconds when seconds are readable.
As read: 10,22
